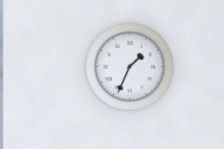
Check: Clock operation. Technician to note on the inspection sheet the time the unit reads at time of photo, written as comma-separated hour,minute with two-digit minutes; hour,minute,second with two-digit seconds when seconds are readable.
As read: 1,34
